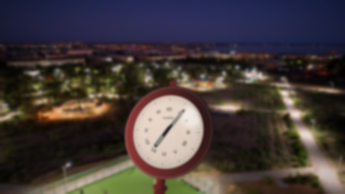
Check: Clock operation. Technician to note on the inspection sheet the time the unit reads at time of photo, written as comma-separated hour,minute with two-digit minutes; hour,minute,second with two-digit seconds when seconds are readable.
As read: 7,06
